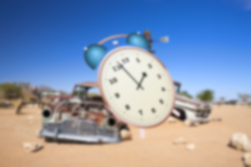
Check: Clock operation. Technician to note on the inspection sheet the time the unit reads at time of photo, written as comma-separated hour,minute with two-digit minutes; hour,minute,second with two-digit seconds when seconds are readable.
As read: 1,57
